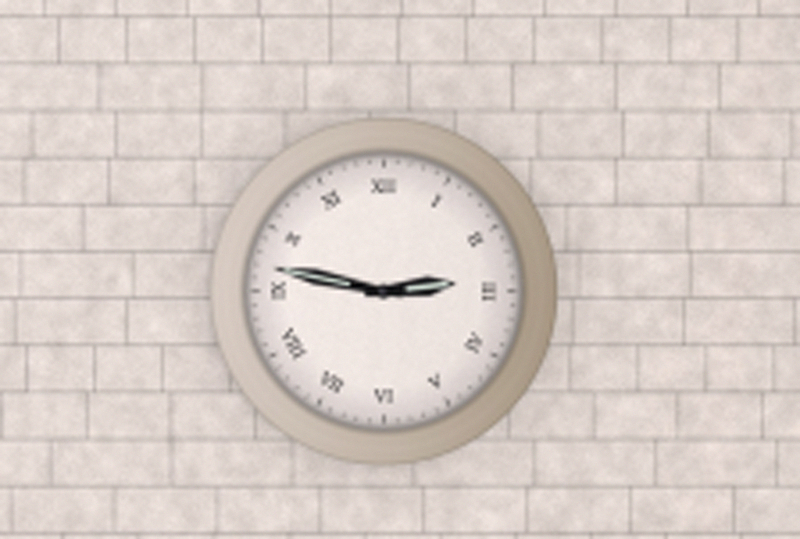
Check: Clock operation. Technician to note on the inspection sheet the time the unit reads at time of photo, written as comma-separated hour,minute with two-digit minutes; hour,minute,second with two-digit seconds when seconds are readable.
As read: 2,47
